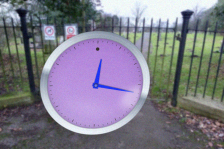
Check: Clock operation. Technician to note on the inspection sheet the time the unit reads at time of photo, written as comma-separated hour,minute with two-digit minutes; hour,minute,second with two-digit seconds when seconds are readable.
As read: 12,17
